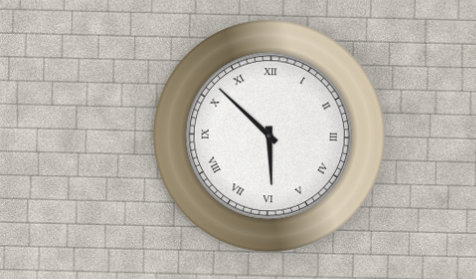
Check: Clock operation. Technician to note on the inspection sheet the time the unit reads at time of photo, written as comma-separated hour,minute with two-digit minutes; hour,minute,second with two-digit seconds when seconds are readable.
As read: 5,52
